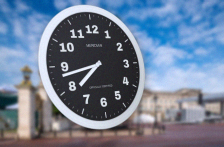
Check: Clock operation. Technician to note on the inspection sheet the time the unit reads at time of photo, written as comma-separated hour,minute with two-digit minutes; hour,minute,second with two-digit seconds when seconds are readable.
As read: 7,43
